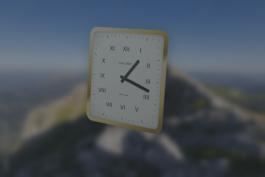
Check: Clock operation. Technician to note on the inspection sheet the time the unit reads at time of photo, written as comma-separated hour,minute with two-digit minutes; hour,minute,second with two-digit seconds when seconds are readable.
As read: 1,18
